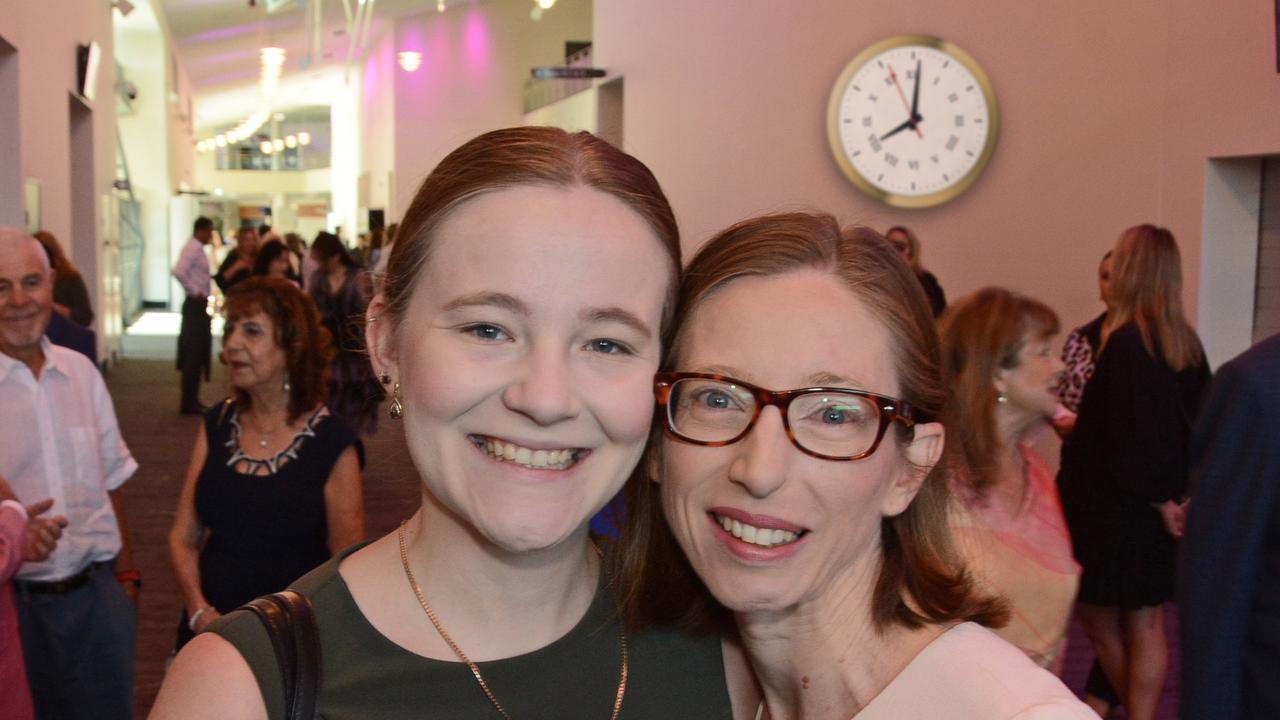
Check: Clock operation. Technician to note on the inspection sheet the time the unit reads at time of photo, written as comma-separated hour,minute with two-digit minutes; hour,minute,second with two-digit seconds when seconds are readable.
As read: 8,00,56
